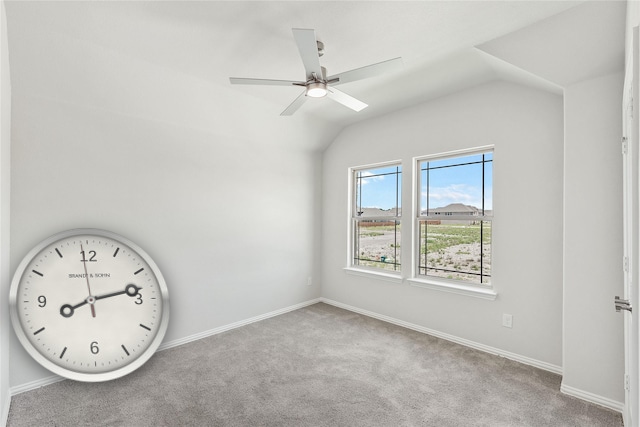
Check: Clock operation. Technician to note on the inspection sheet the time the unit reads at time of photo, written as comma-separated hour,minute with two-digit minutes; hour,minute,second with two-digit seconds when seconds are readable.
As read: 8,12,59
